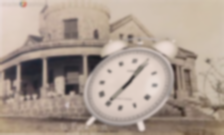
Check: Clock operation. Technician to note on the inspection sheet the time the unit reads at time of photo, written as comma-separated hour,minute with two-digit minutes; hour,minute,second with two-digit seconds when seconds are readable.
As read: 7,04
